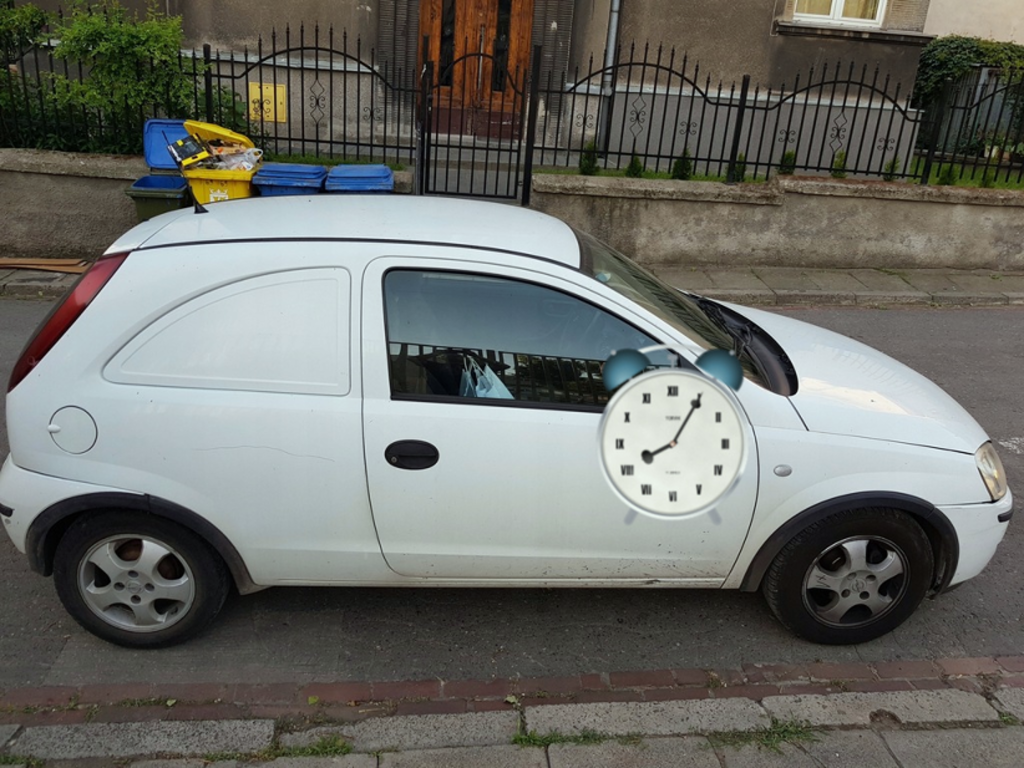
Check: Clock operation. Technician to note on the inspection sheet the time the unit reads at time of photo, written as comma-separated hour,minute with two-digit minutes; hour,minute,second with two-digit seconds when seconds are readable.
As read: 8,05
